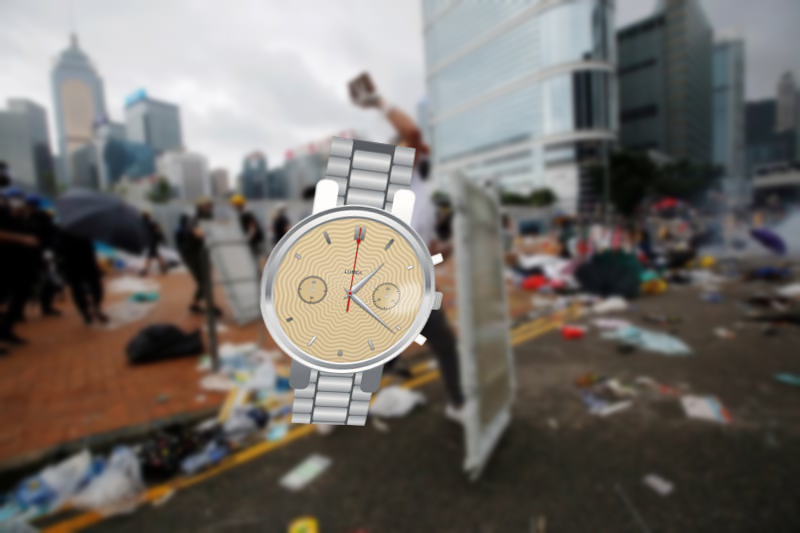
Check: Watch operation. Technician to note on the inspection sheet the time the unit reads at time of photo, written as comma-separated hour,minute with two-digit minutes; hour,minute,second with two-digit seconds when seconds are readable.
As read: 1,21
